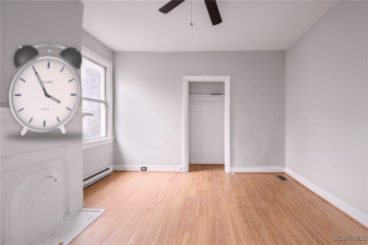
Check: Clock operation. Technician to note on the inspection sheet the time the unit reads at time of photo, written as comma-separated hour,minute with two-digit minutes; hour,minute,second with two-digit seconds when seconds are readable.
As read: 3,55
